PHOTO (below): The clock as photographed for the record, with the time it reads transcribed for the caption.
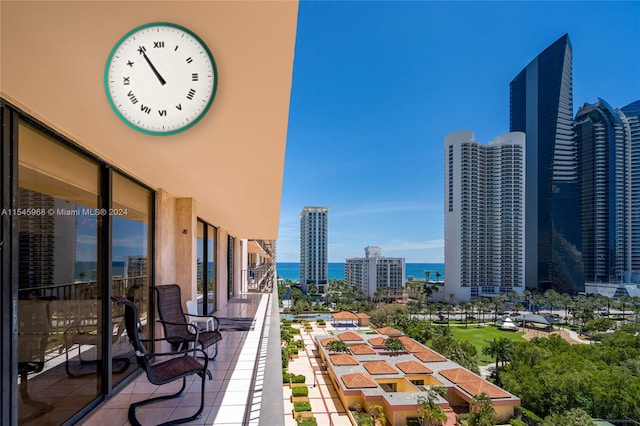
10:55
